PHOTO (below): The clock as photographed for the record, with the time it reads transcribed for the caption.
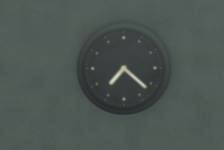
7:22
